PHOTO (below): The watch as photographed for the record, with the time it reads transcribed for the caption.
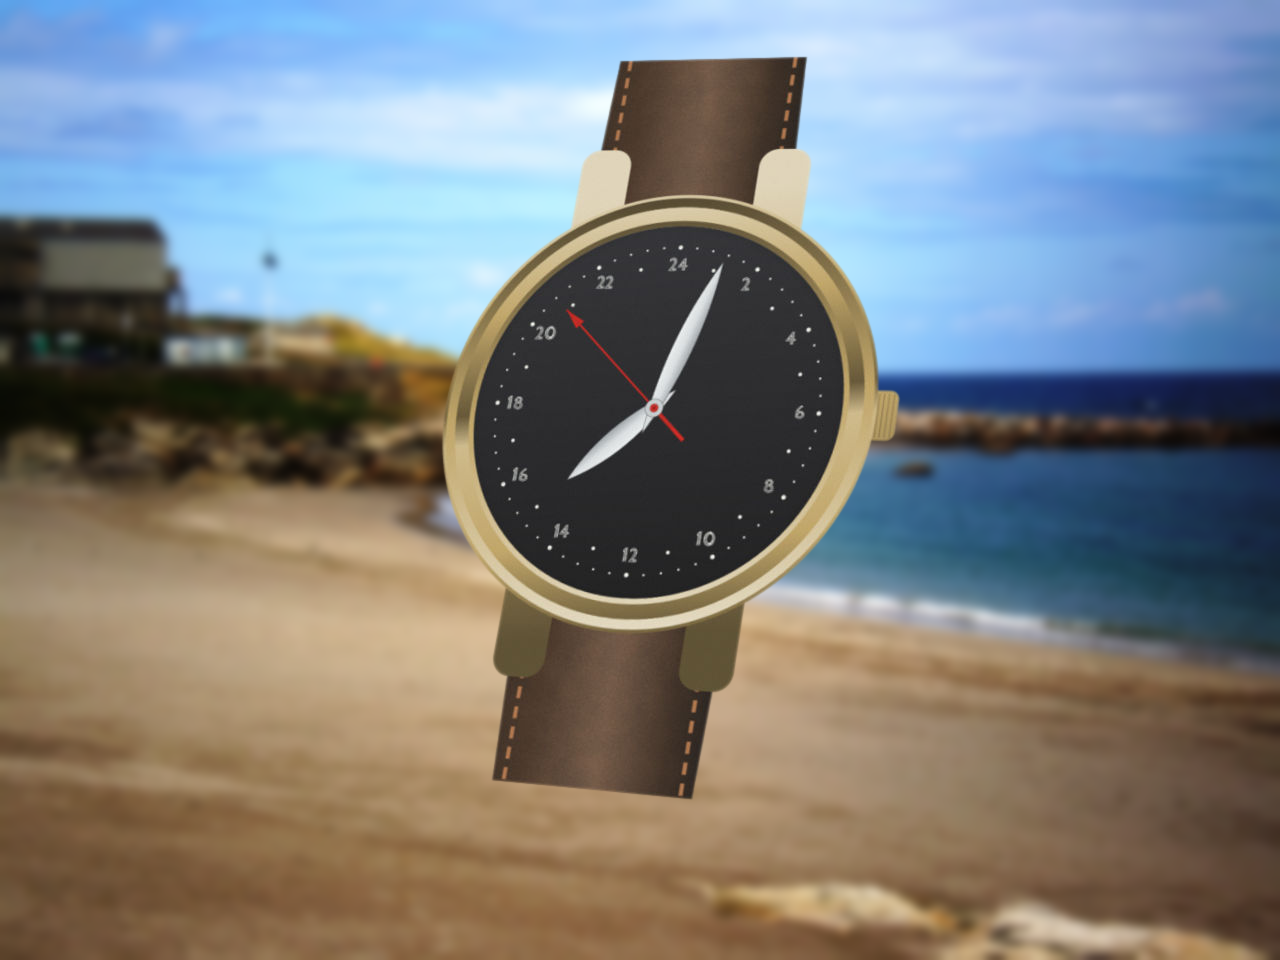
15:02:52
